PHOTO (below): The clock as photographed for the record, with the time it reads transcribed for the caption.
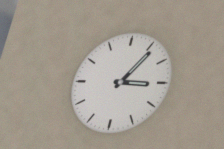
3:06
